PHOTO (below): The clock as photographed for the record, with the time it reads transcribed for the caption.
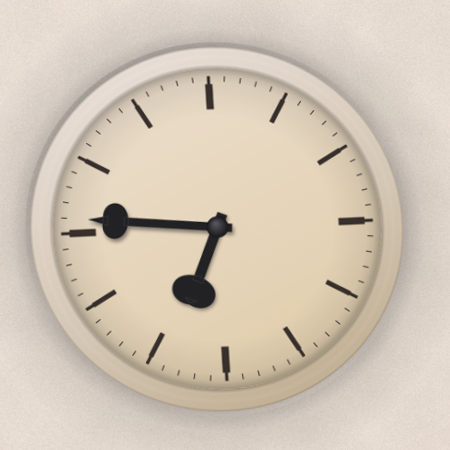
6:46
